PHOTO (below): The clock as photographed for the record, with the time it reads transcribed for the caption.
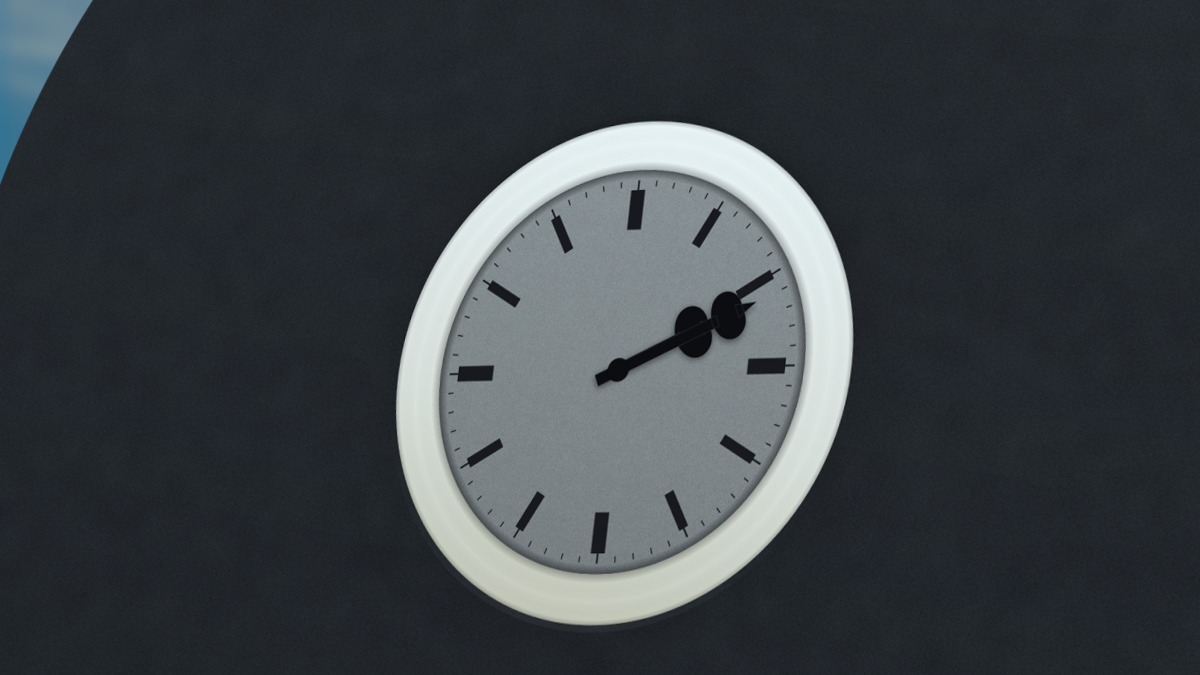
2:11
